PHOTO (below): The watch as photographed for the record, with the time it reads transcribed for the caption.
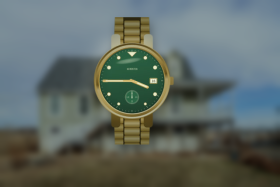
3:45
